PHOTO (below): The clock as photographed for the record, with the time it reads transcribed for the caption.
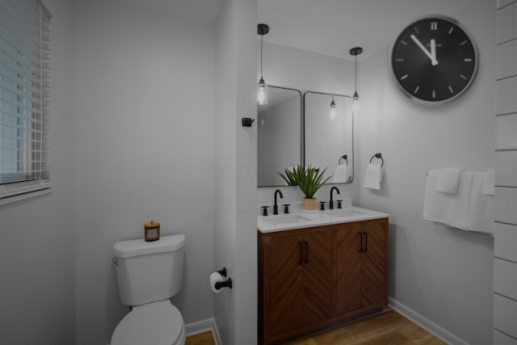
11:53
